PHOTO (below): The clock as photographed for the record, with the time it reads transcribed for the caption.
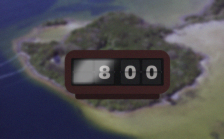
8:00
